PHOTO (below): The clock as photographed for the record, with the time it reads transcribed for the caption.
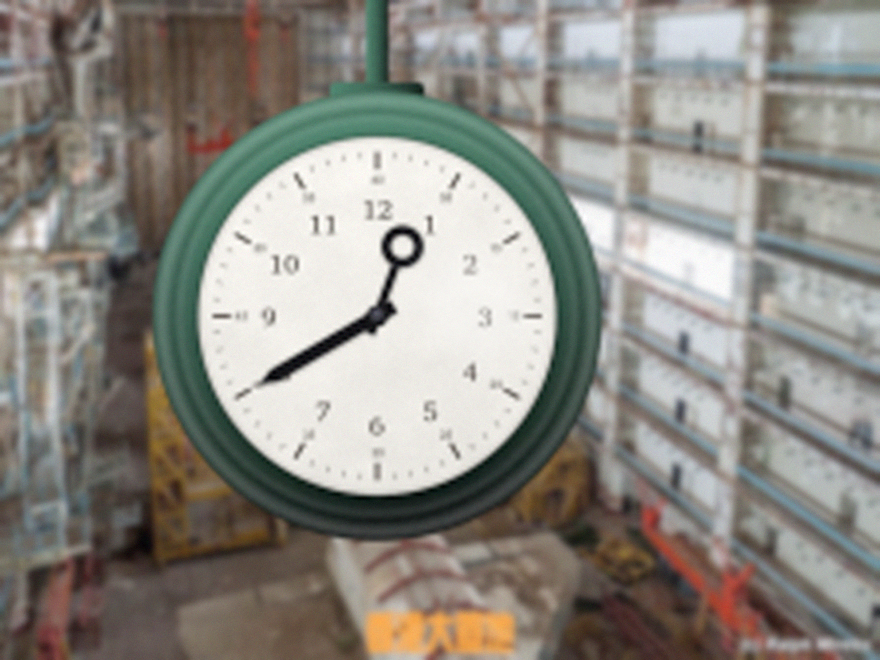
12:40
